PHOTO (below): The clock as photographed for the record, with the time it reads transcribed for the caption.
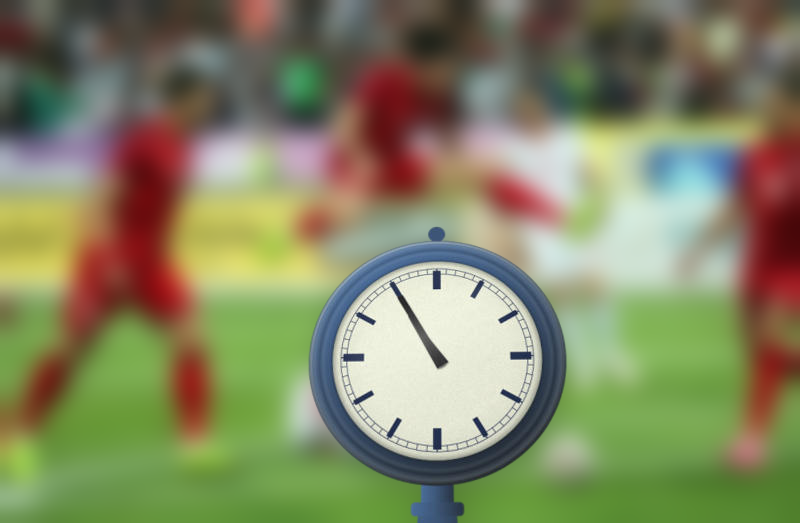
10:55
